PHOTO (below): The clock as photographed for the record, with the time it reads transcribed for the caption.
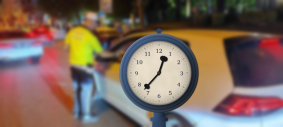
12:37
